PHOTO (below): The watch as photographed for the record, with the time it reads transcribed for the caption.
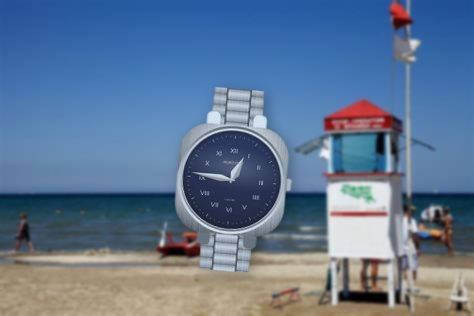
12:46
